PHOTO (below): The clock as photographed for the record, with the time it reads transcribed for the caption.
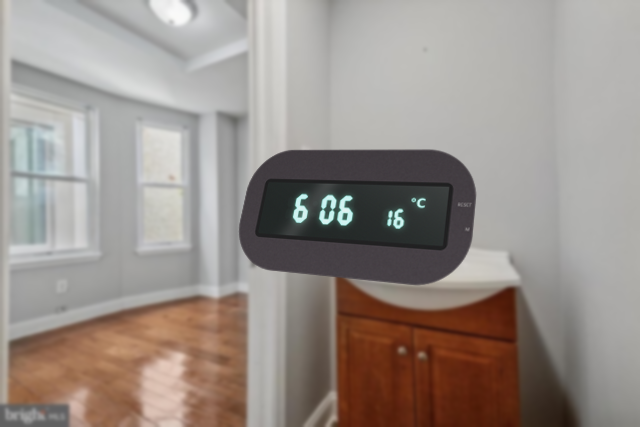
6:06
